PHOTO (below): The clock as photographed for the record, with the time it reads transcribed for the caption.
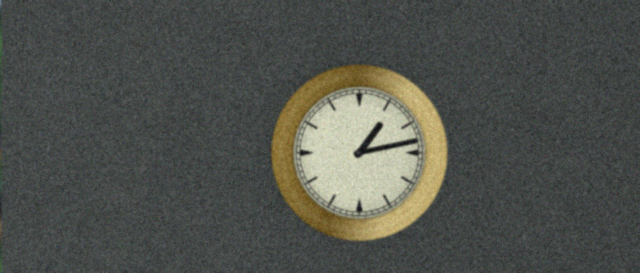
1:13
